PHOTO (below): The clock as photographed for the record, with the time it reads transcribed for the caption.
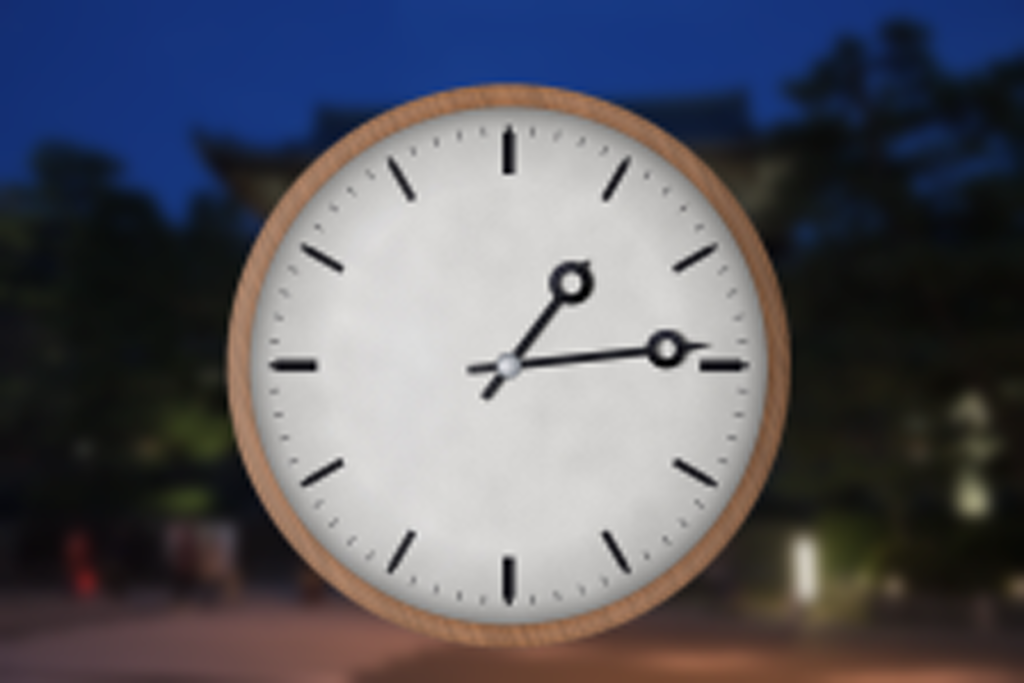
1:14
